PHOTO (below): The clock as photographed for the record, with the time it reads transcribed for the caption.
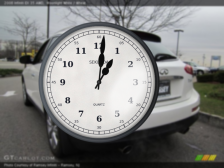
1:01
